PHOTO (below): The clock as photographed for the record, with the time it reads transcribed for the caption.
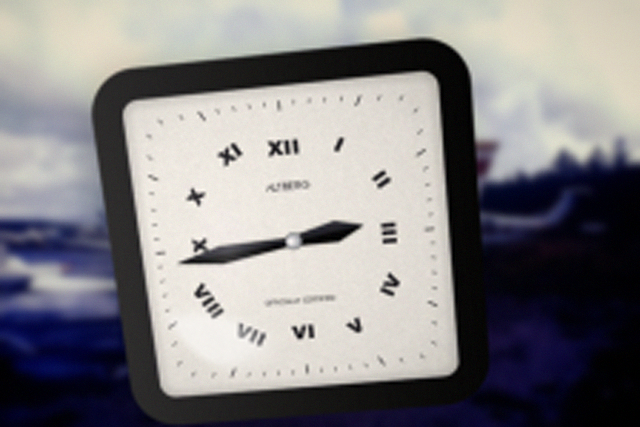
2:44
